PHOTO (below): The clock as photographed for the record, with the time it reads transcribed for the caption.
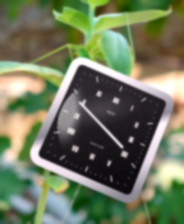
3:49
